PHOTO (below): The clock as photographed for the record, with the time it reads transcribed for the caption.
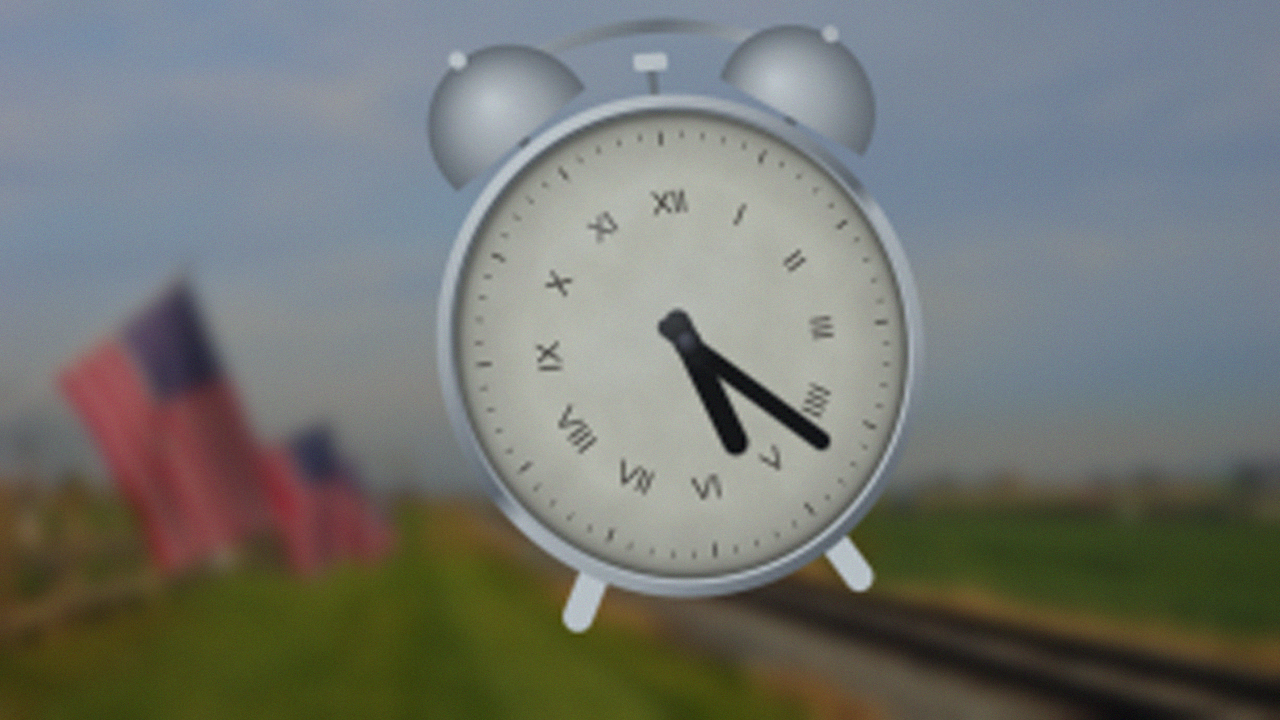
5:22
